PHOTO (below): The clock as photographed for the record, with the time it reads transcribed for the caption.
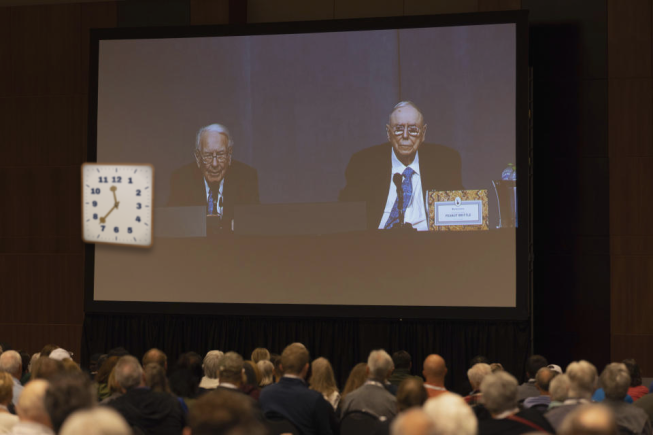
11:37
